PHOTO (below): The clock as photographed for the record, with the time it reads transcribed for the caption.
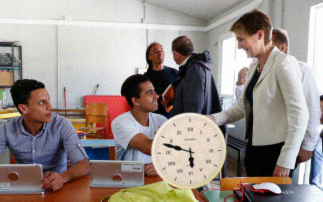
5:48
